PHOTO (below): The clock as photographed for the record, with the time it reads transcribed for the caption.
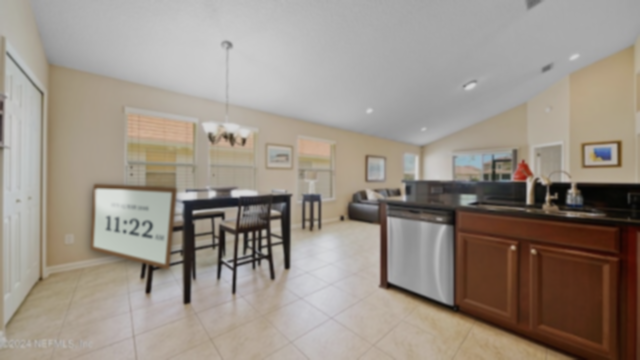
11:22
